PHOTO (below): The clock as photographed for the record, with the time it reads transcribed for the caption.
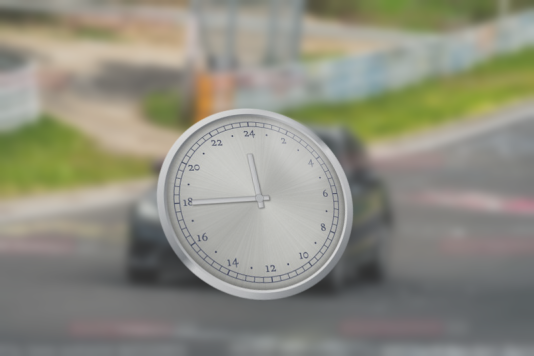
23:45
